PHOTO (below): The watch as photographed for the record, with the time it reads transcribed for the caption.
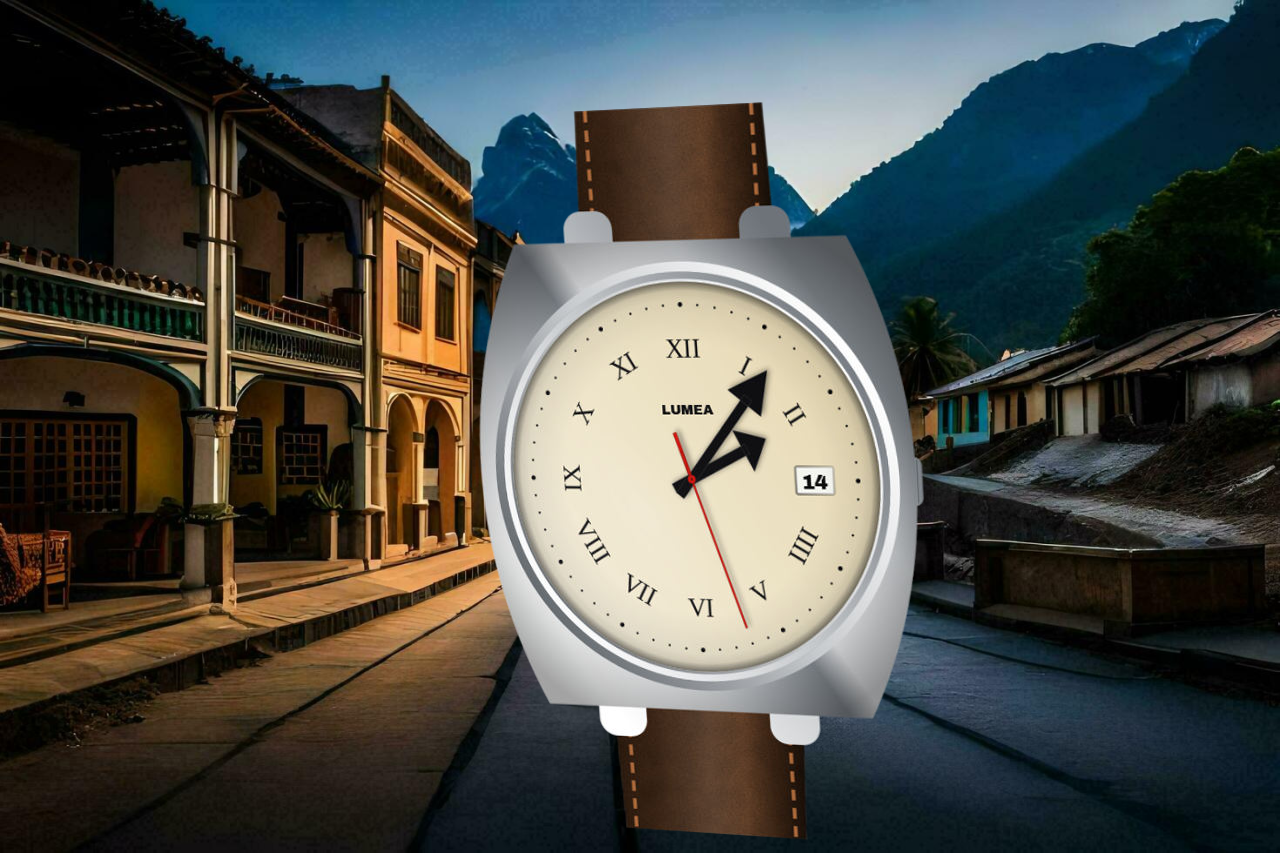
2:06:27
